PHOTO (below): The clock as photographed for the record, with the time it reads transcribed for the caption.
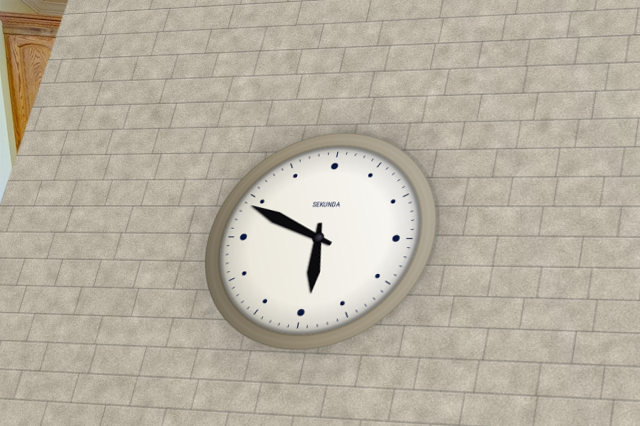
5:49
